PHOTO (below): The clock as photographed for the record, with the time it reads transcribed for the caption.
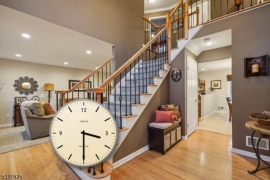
3:30
